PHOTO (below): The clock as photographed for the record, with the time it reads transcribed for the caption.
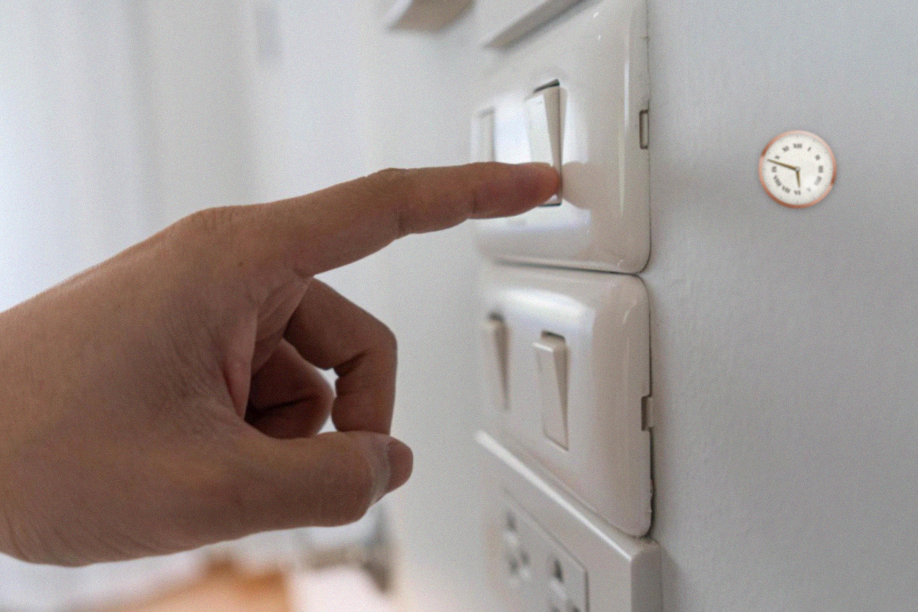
5:48
